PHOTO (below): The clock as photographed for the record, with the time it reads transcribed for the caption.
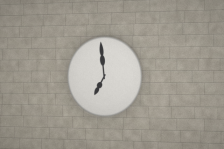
6:59
